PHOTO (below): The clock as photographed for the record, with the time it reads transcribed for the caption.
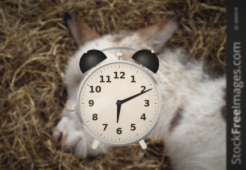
6:11
